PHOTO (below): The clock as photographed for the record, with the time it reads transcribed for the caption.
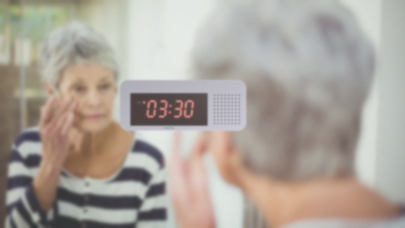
3:30
